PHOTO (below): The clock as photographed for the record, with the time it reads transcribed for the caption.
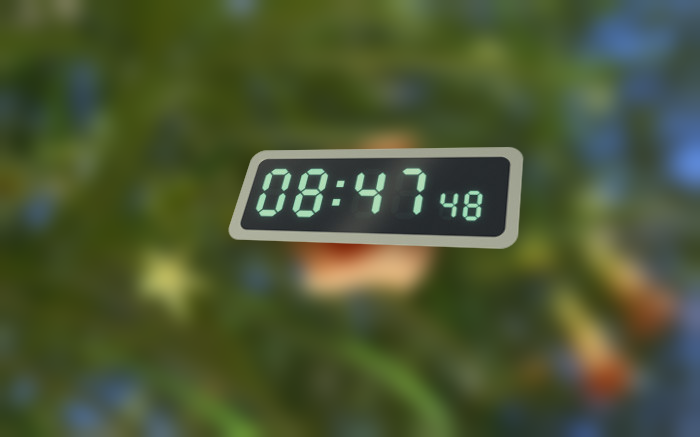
8:47:48
